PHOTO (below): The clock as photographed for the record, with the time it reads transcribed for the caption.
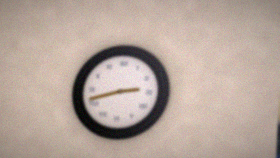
2:42
